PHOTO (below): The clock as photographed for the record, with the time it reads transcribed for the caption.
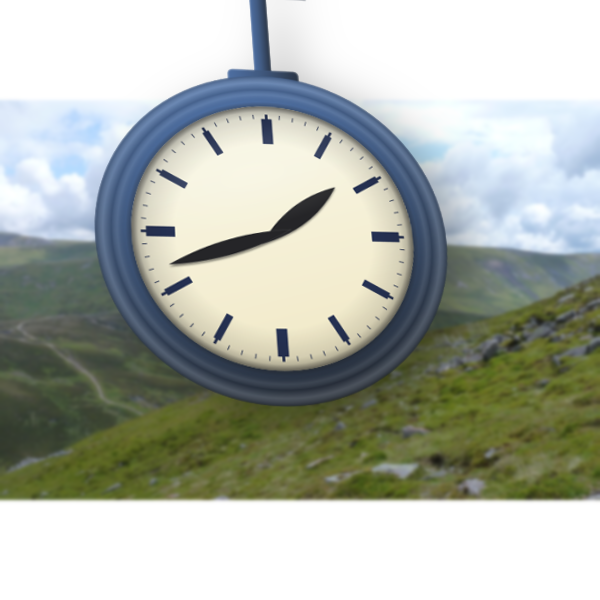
1:42
